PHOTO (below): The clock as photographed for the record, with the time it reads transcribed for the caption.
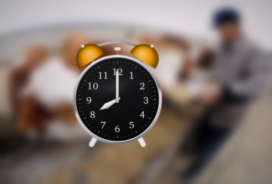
8:00
